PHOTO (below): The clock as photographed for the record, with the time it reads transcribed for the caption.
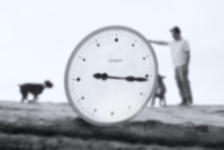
9:16
